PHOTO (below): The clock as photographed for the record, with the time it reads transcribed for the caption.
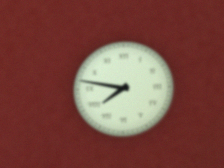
7:47
